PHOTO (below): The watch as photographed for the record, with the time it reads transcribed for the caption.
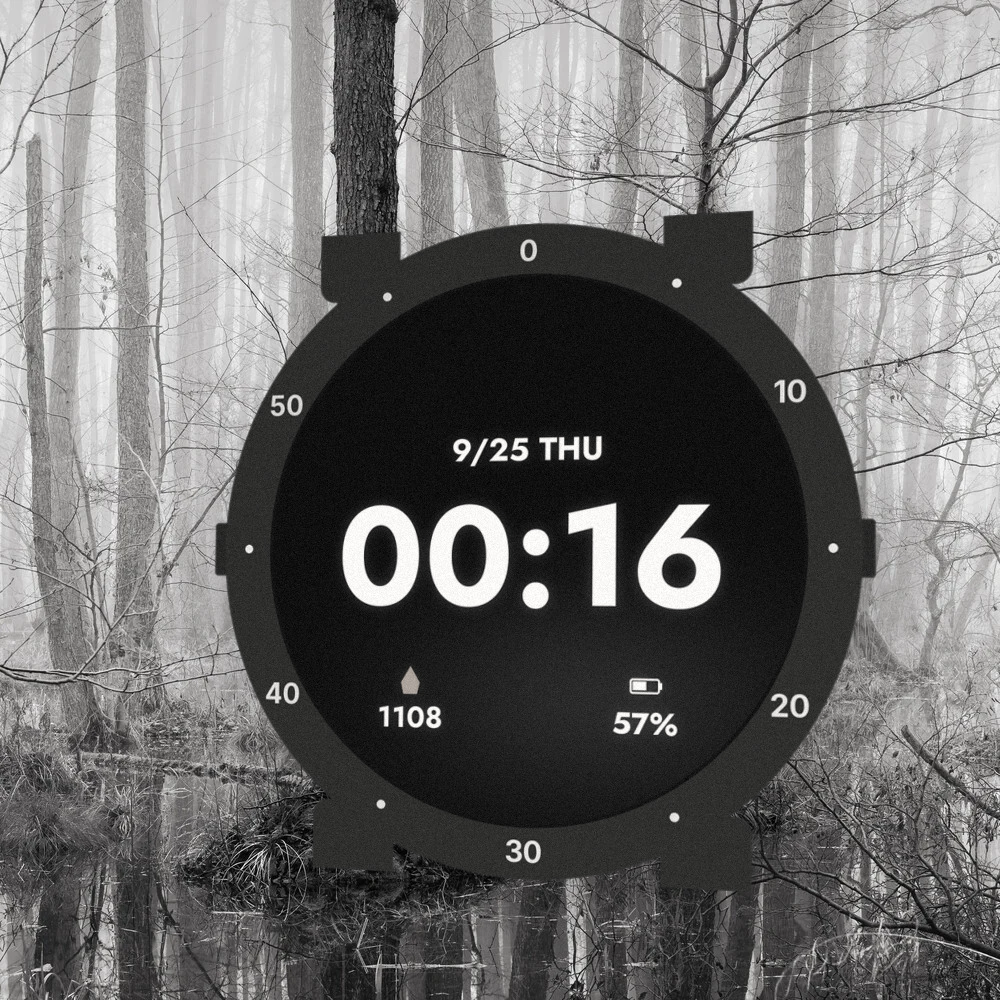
0:16
